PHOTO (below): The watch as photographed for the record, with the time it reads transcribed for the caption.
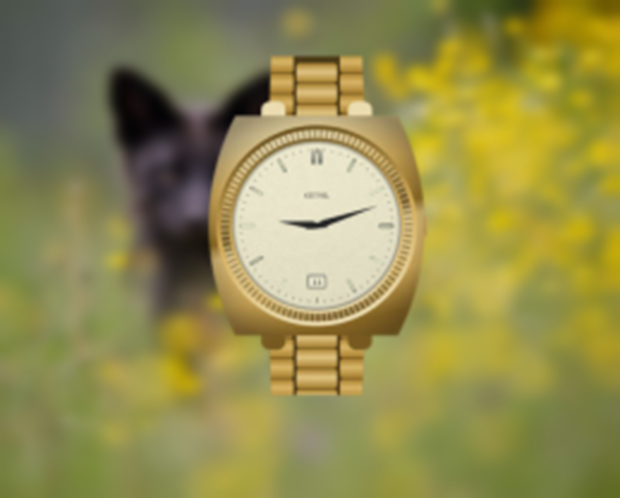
9:12
